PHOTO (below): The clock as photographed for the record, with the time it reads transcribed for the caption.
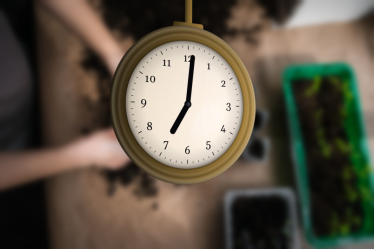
7:01
